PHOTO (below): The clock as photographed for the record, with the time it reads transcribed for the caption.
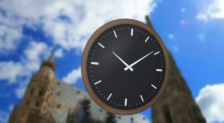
10:09
